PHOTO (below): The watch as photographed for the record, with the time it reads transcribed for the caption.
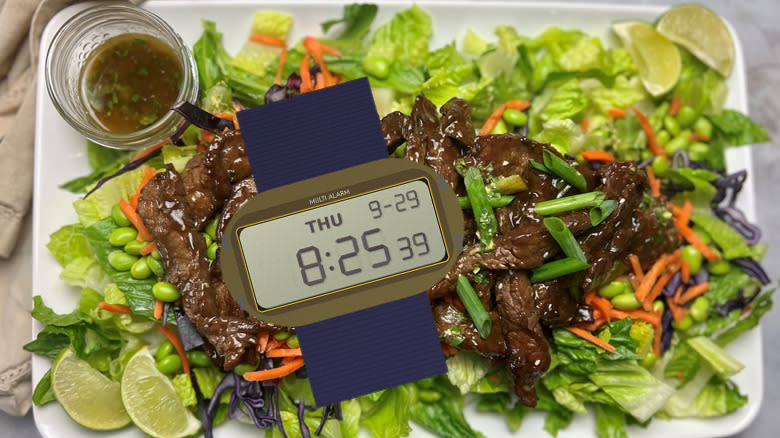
8:25:39
